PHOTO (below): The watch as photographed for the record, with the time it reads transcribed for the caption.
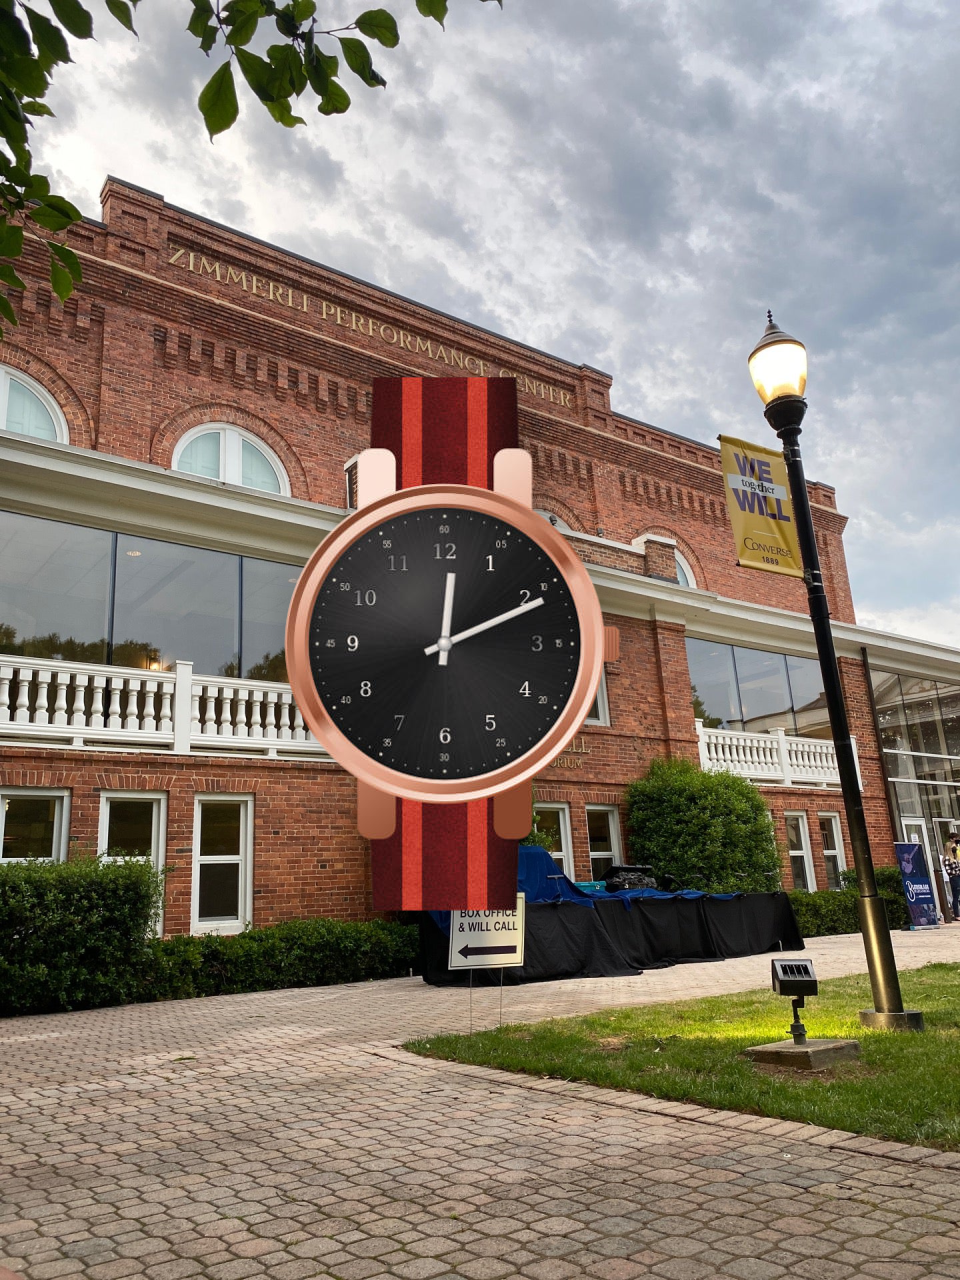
12:11
